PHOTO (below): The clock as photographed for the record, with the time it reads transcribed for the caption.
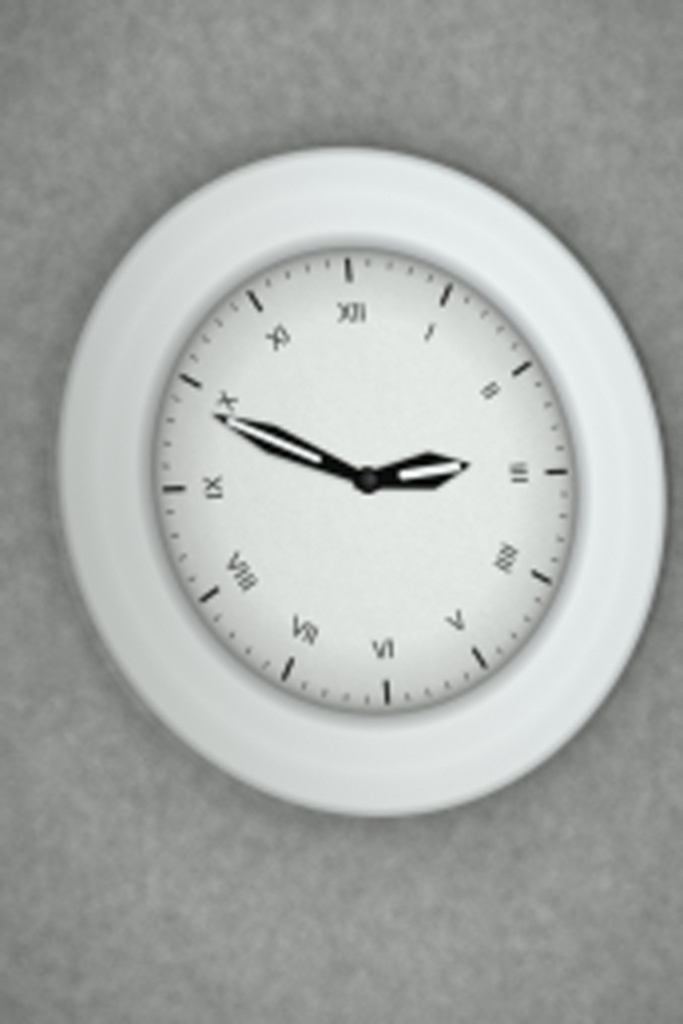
2:49
